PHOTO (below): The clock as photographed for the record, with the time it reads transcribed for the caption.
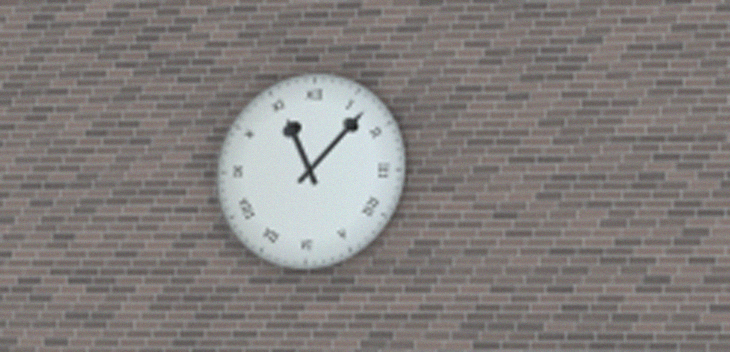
11:07
